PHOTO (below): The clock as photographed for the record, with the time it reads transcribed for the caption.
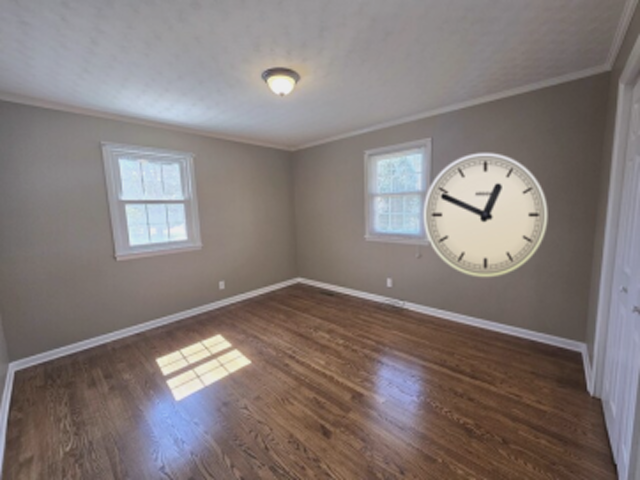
12:49
